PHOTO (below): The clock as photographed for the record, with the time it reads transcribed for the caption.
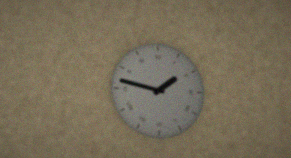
1:47
